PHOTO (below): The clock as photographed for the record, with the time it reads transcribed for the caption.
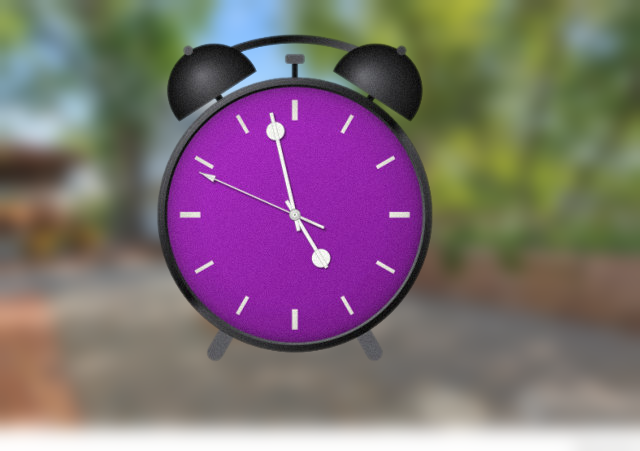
4:57:49
